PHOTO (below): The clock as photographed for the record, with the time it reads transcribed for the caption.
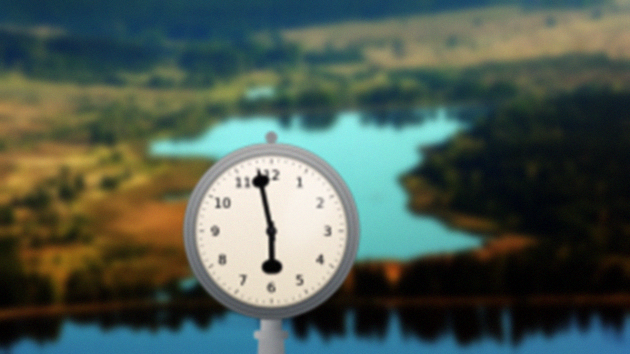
5:58
